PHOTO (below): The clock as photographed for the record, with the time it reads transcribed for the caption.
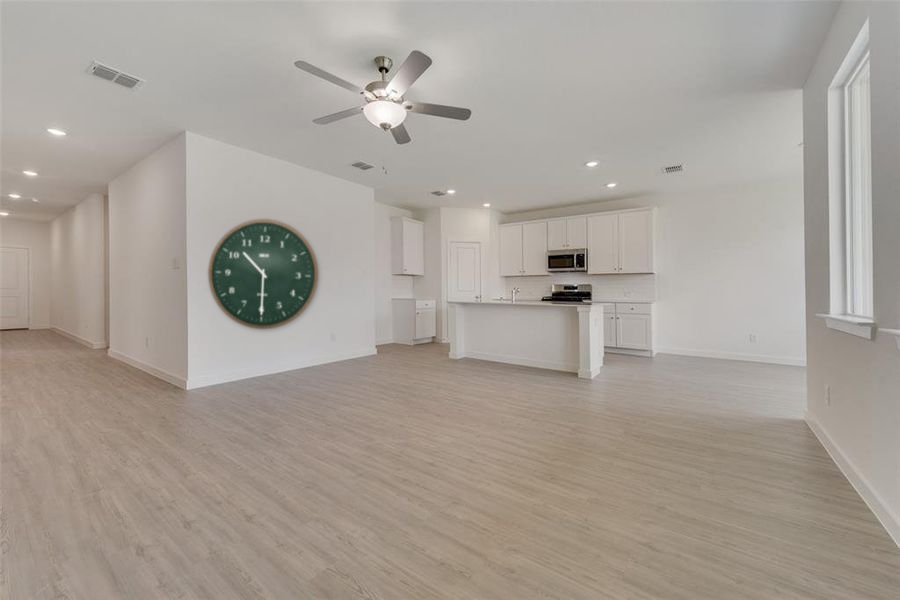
10:30
